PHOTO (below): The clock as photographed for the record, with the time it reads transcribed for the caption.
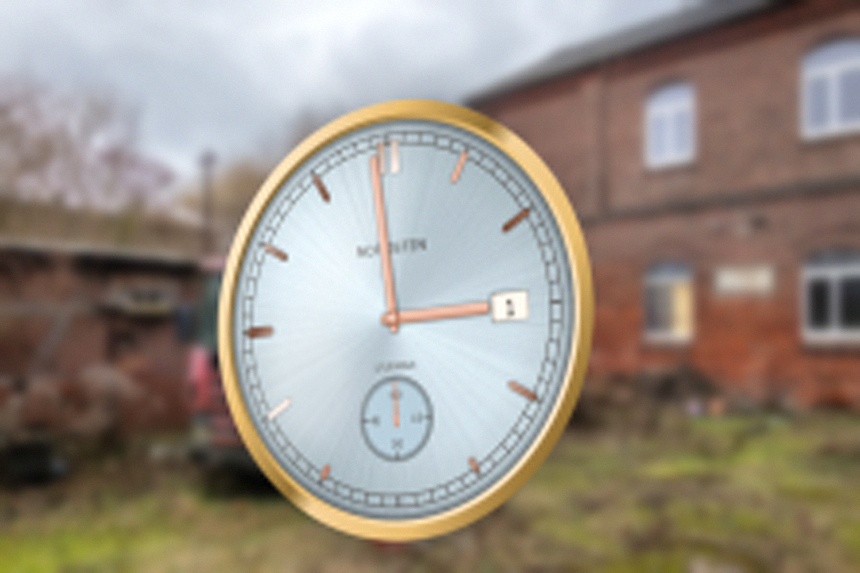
2:59
